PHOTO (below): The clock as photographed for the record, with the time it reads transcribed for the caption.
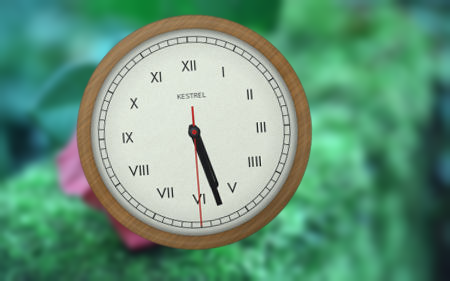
5:27:30
